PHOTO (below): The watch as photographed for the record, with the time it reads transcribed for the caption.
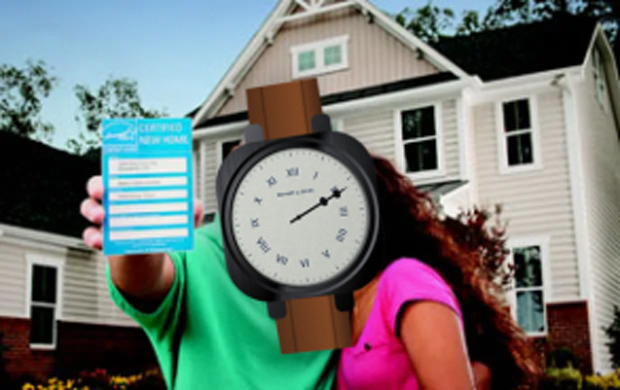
2:11
